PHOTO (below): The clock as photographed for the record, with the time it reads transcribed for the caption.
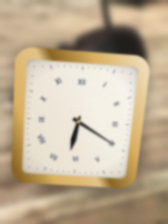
6:20
